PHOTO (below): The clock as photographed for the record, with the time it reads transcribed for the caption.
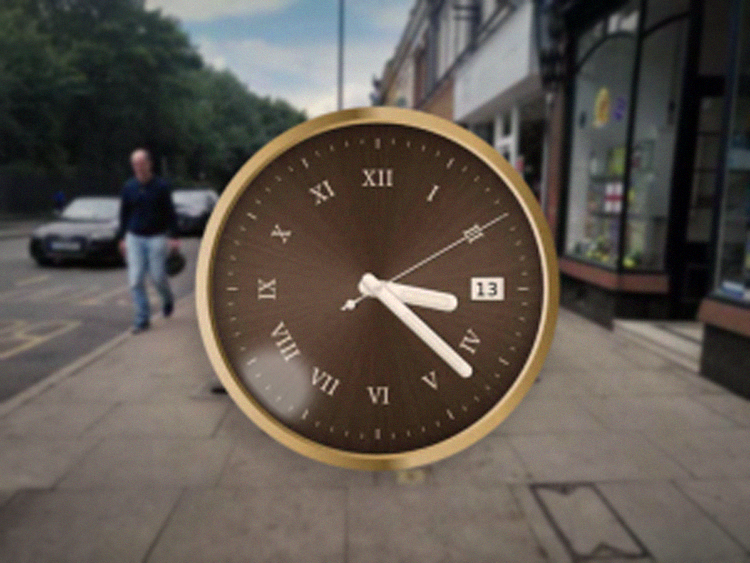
3:22:10
